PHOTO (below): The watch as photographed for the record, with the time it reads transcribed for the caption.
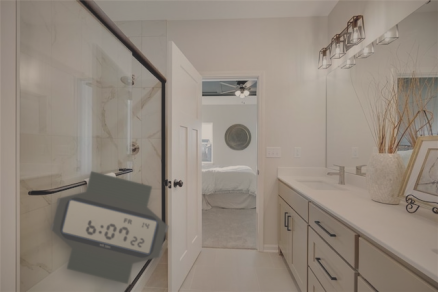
6:07:22
